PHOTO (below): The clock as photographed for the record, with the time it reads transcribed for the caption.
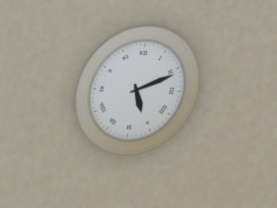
5:11
